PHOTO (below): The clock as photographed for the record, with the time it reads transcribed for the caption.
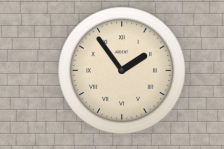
1:54
